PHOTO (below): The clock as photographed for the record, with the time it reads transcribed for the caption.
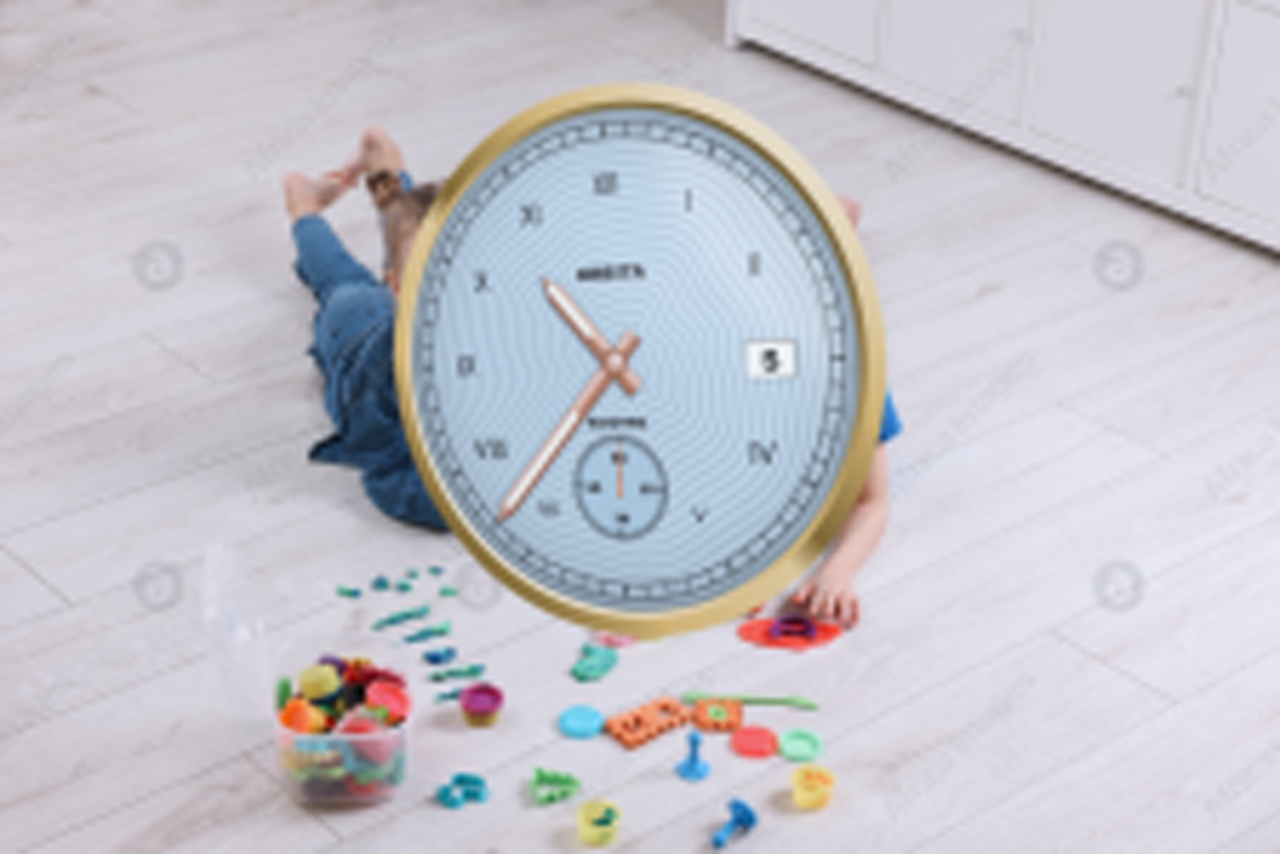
10:37
